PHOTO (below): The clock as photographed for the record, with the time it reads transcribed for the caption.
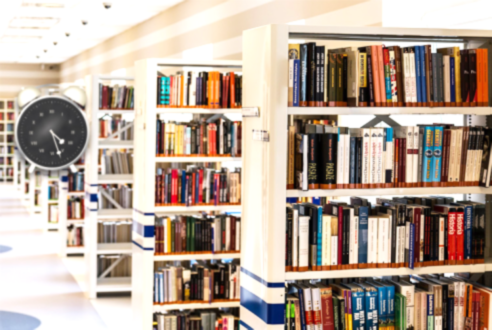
4:27
